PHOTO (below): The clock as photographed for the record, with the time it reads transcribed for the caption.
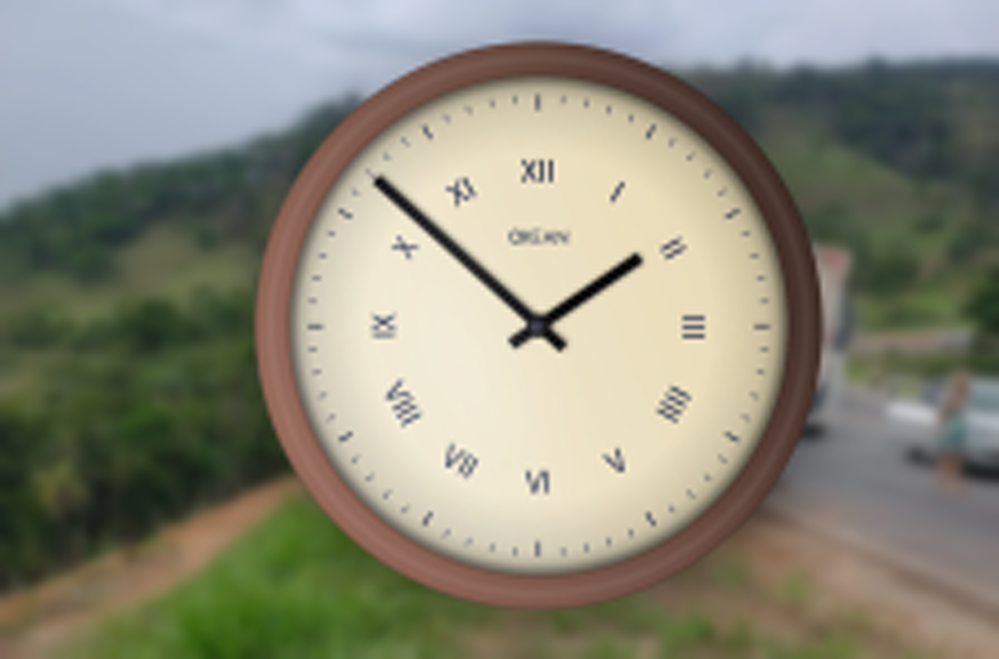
1:52
